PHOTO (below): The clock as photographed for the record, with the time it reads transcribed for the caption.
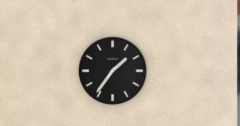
1:36
